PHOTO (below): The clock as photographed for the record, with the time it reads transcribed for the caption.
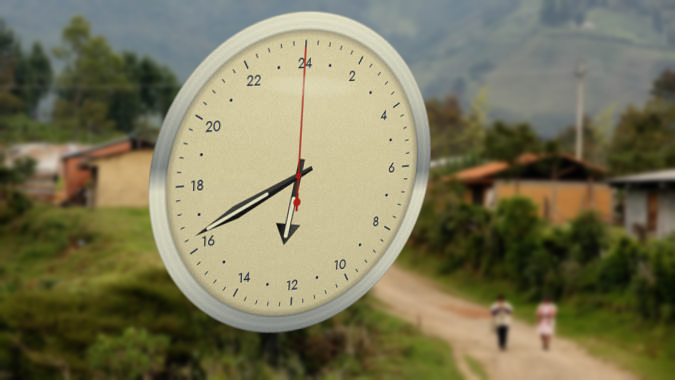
12:41:00
